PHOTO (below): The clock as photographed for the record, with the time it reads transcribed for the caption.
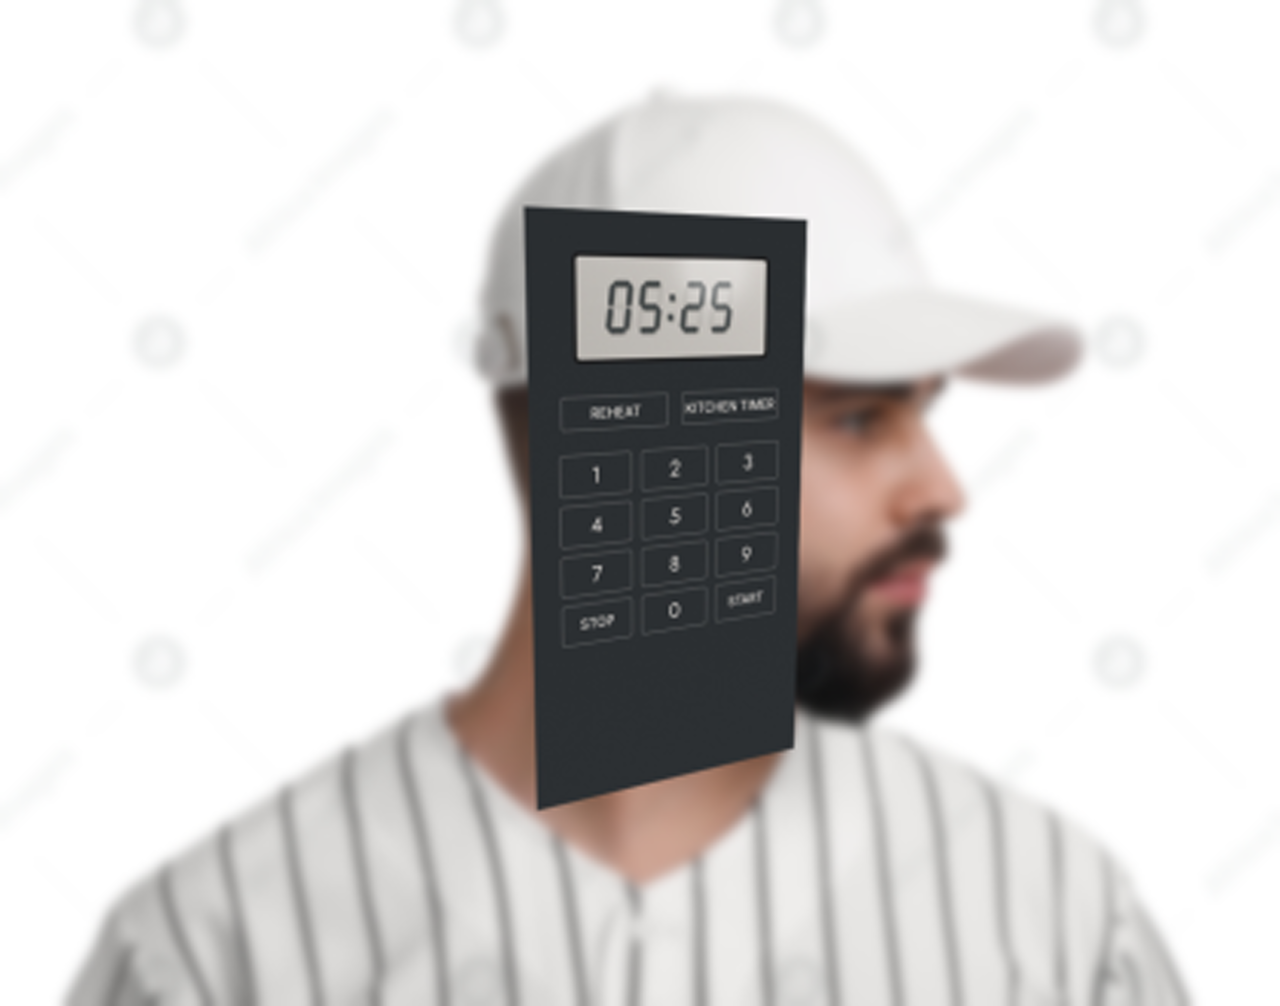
5:25
